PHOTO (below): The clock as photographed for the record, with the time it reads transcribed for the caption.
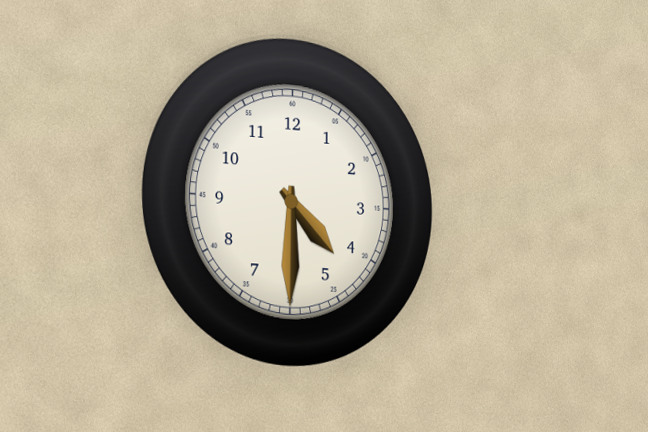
4:30
